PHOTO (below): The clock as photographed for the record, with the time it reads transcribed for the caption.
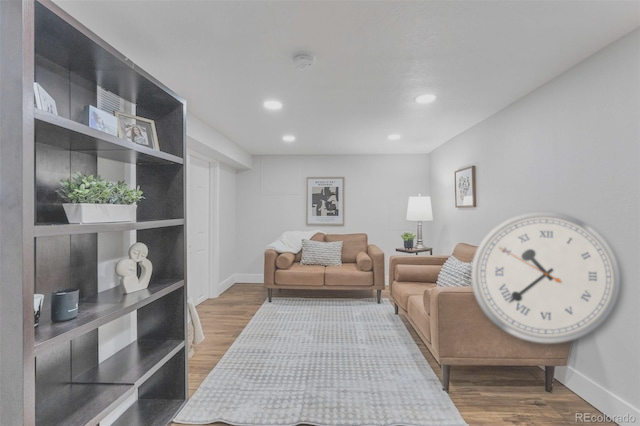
10:37:50
